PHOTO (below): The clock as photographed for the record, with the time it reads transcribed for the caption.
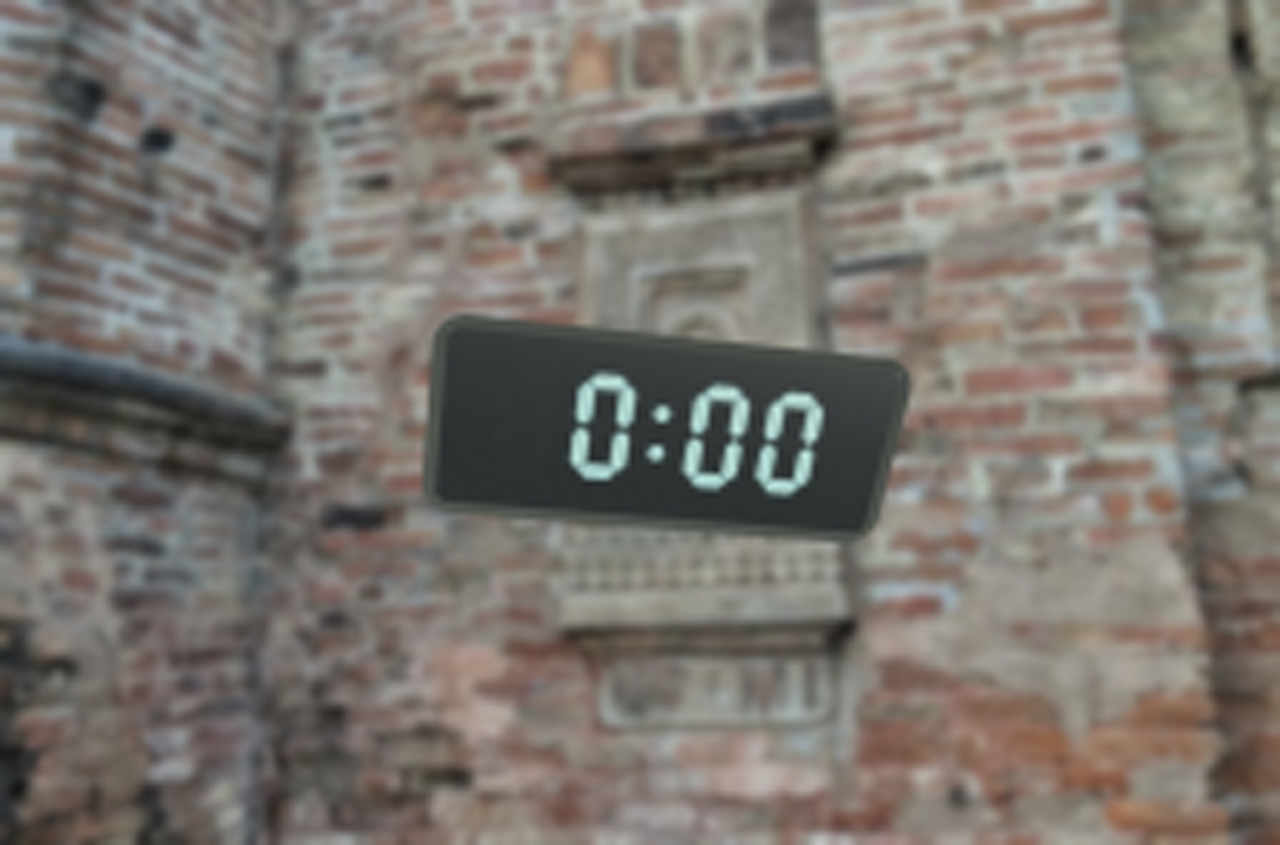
0:00
